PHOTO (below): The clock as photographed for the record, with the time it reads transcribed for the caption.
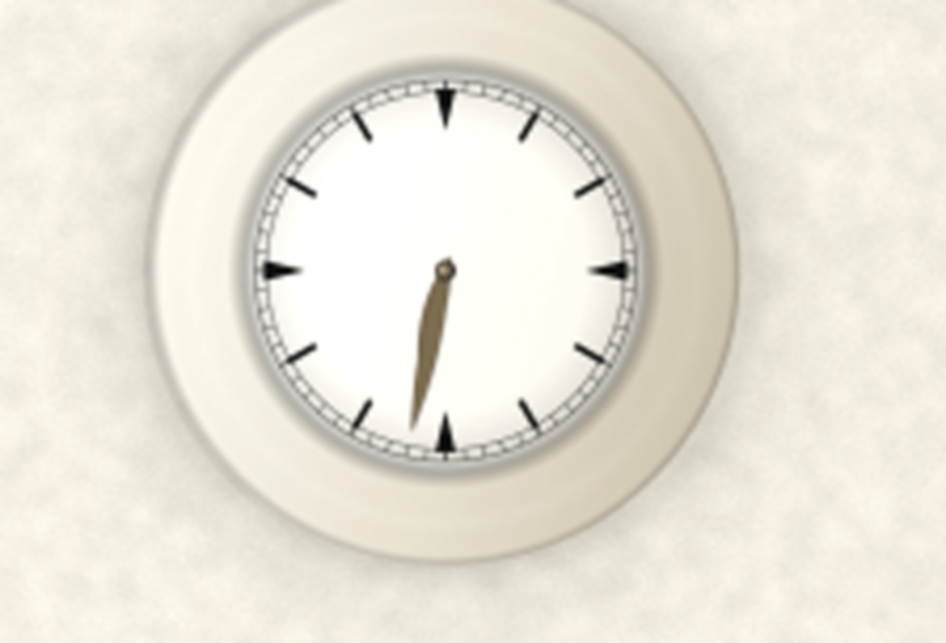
6:32
